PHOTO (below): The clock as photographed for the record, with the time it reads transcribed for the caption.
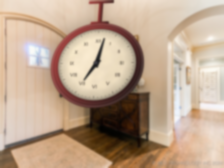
7:02
